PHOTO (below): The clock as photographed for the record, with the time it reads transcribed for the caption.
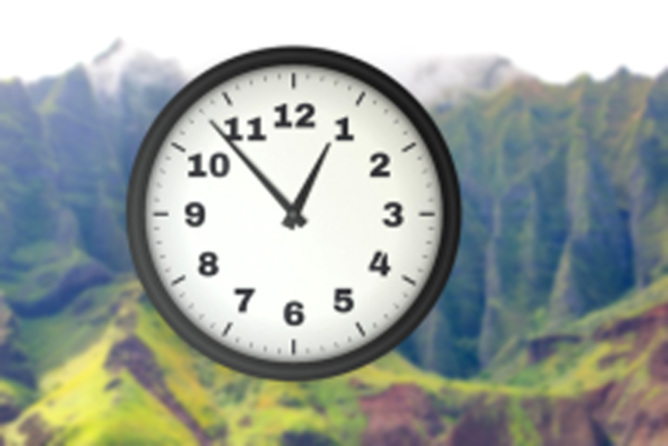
12:53
